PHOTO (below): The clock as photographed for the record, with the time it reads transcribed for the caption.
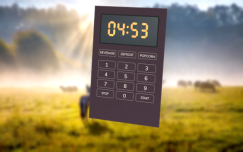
4:53
